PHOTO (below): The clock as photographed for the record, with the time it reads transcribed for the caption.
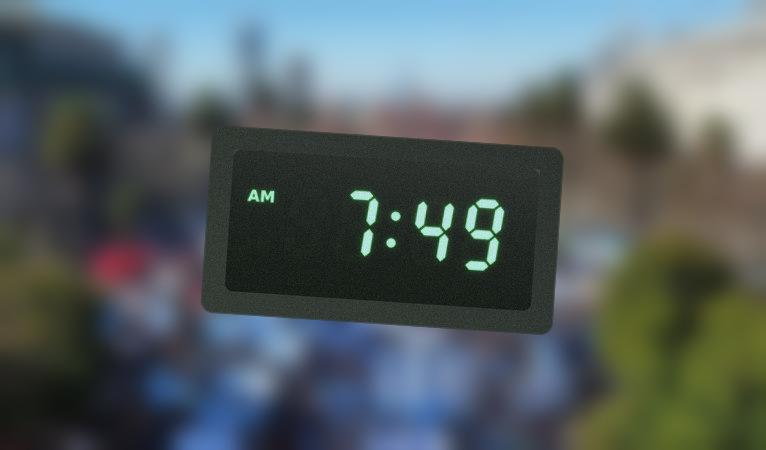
7:49
